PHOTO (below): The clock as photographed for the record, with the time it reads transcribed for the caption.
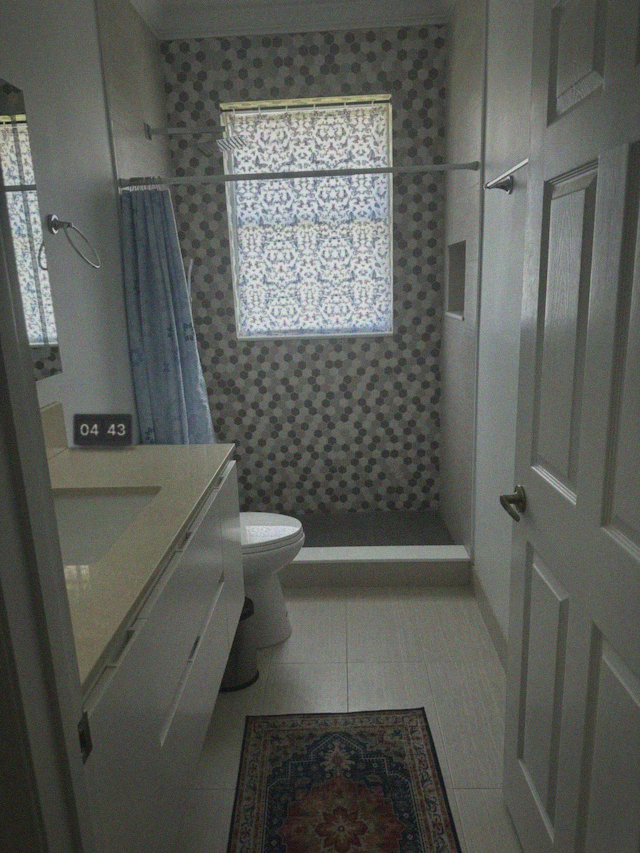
4:43
